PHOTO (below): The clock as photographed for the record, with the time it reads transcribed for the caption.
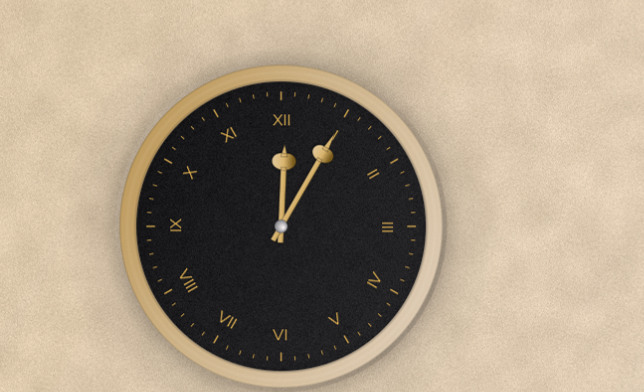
12:05
